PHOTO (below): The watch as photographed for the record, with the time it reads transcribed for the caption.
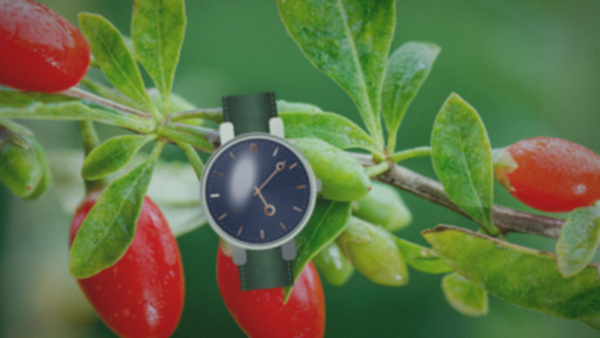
5:08
